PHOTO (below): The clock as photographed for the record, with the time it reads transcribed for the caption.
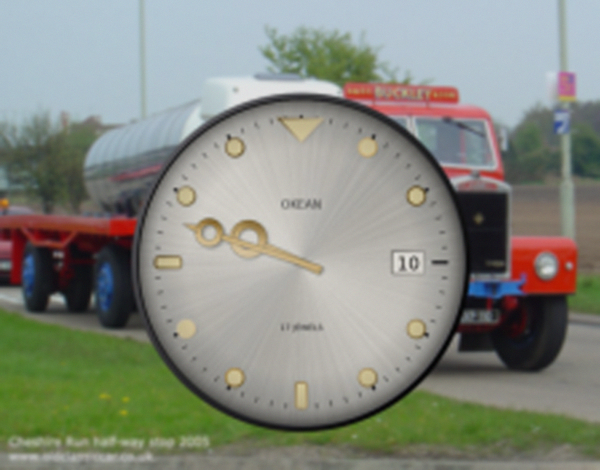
9:48
